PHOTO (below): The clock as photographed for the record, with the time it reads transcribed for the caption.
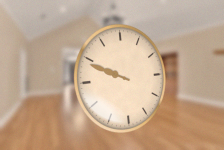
9:49
